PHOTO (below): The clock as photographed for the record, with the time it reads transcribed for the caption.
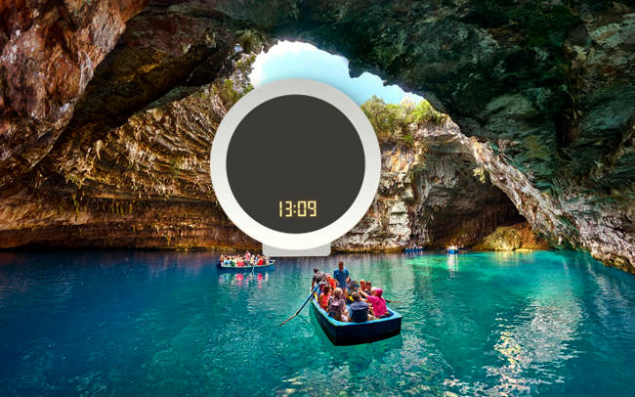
13:09
